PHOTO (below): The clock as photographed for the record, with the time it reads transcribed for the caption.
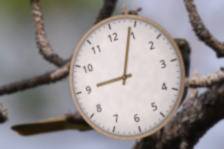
9:04
